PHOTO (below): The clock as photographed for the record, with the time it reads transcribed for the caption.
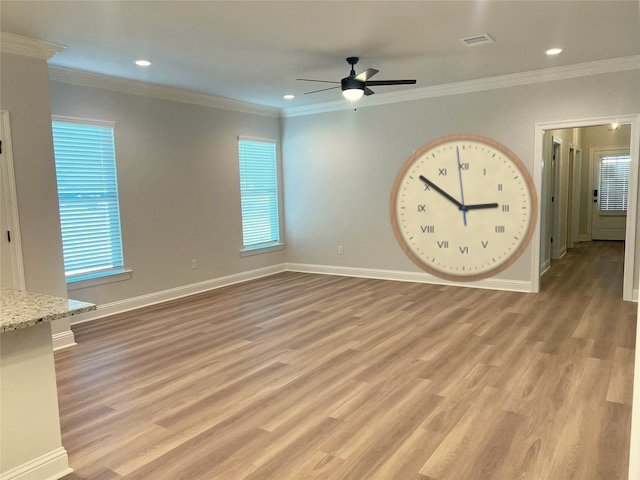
2:50:59
